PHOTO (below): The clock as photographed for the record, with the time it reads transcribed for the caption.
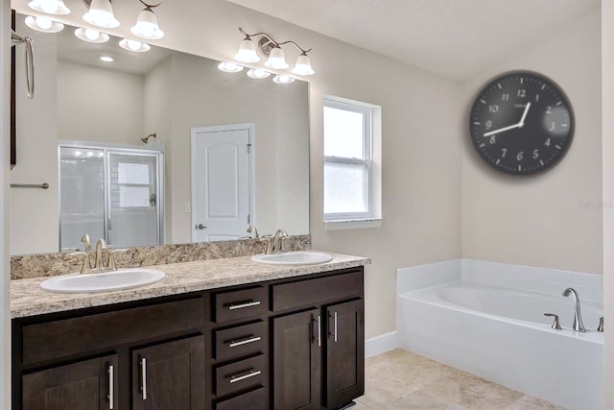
12:42
